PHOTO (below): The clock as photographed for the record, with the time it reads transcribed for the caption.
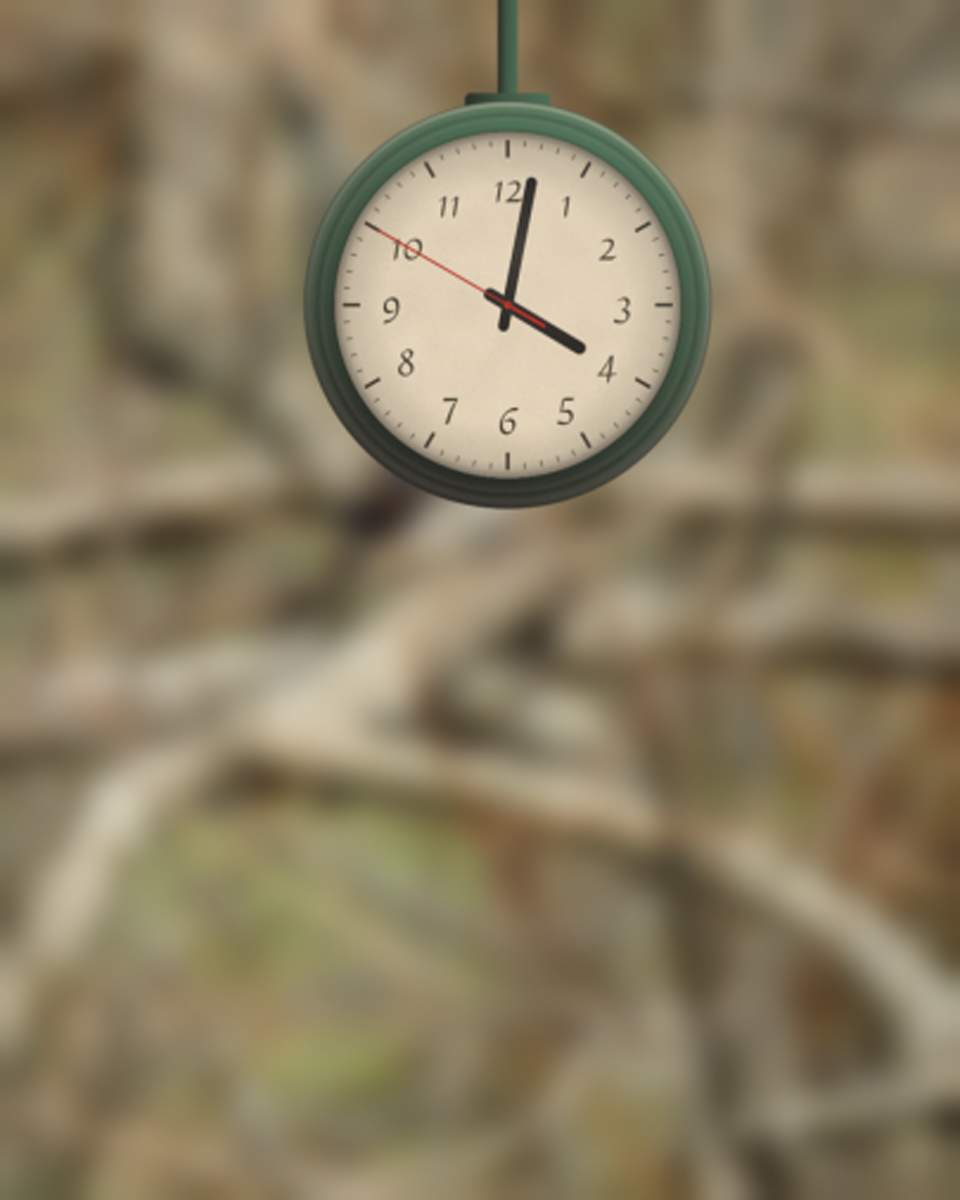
4:01:50
